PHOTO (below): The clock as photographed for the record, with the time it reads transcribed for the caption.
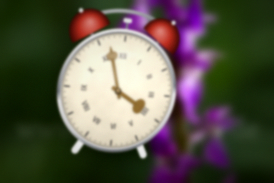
3:57
